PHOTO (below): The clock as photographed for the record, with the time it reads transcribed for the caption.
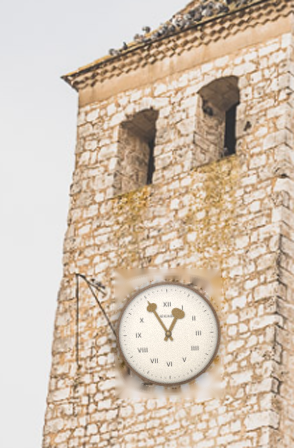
12:55
